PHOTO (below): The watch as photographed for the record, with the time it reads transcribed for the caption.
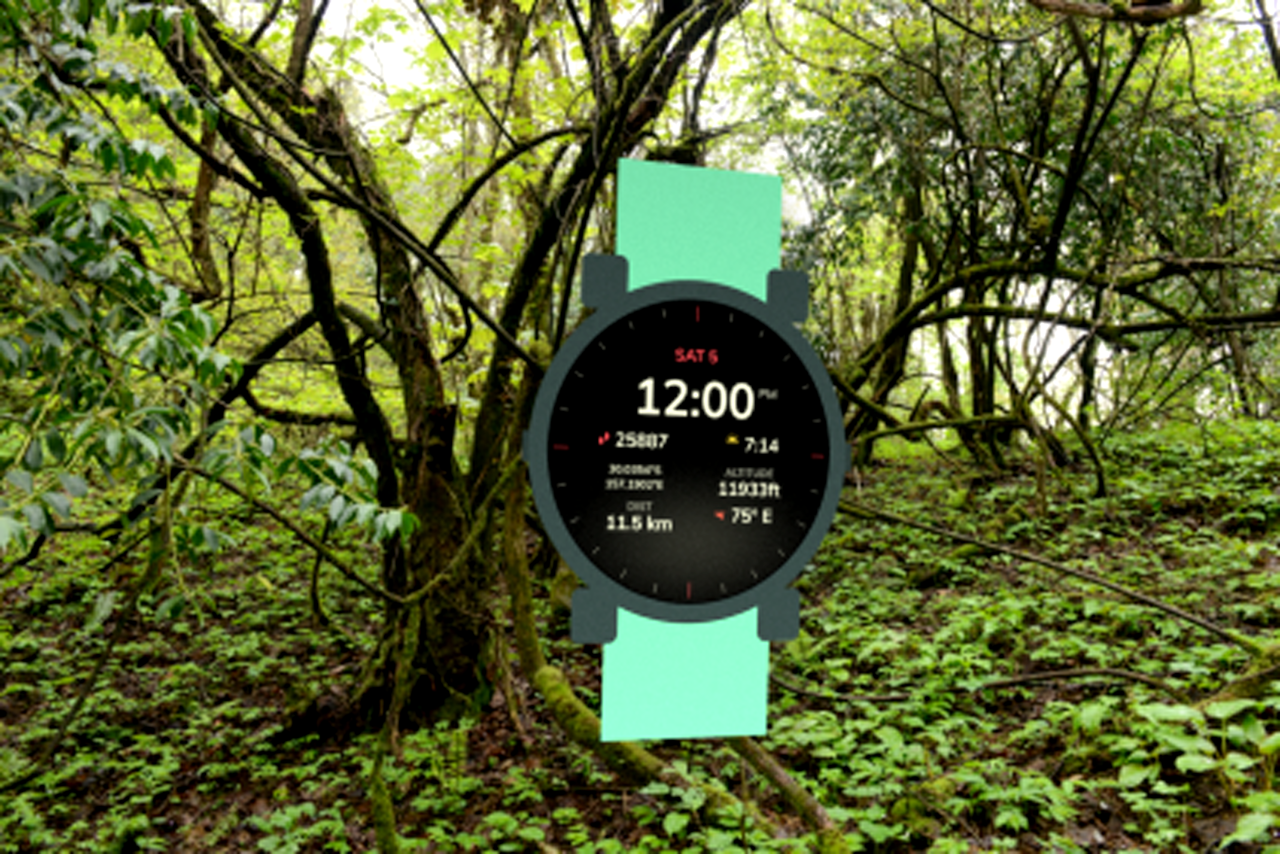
12:00
